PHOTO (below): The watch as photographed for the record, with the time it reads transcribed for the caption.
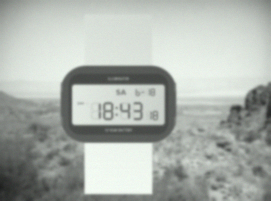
18:43
